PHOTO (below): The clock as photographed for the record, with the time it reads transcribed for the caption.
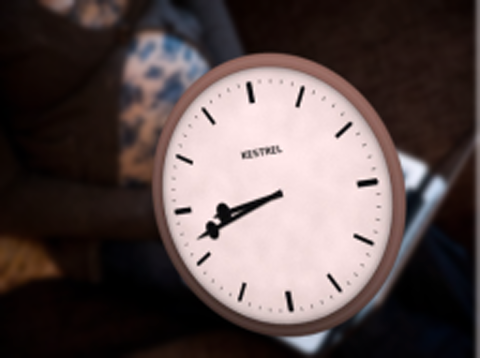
8:42
